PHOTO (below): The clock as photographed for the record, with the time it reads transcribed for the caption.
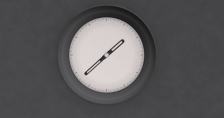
1:38
